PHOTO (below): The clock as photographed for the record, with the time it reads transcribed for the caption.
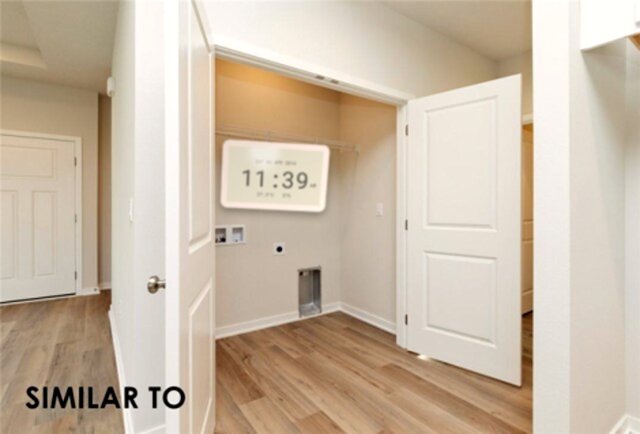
11:39
